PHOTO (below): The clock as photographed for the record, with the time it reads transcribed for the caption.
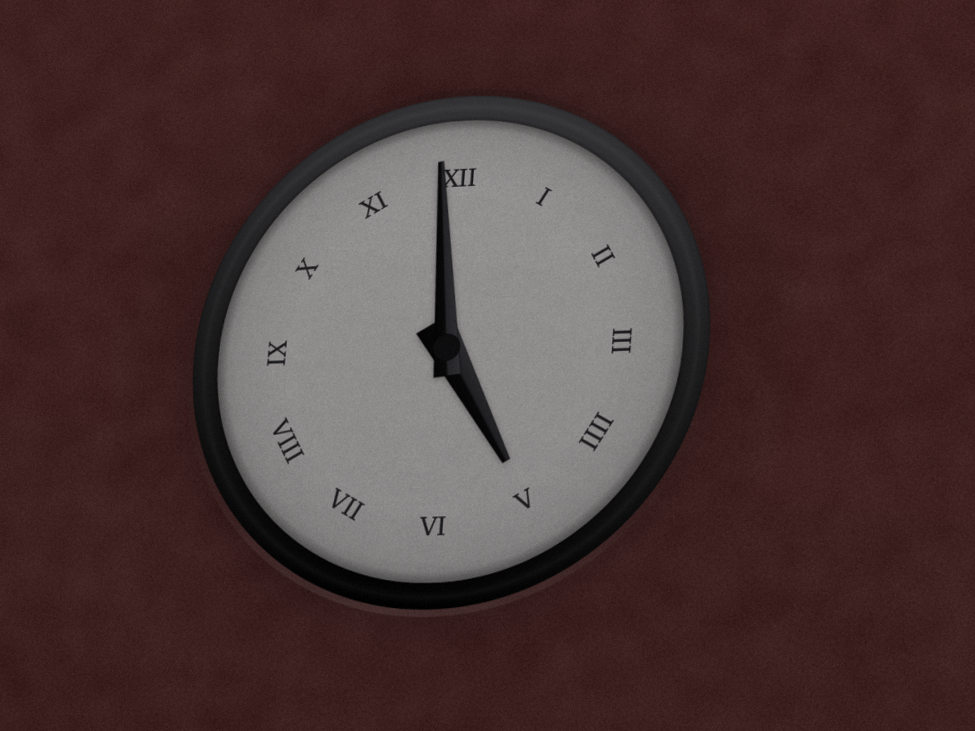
4:59
